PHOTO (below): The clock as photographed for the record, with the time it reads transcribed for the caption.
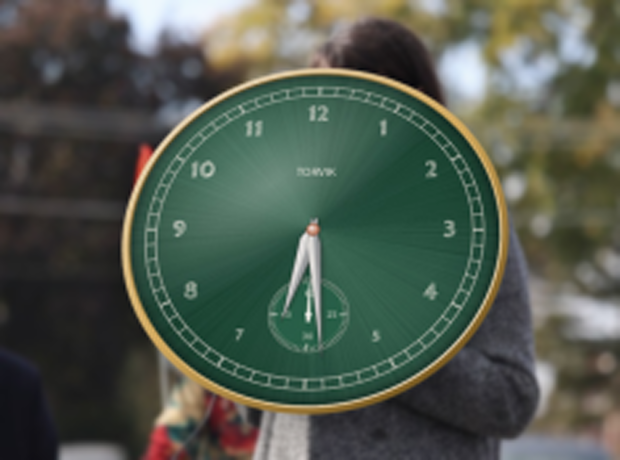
6:29
